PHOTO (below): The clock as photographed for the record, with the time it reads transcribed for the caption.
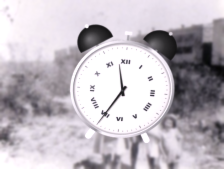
11:35
